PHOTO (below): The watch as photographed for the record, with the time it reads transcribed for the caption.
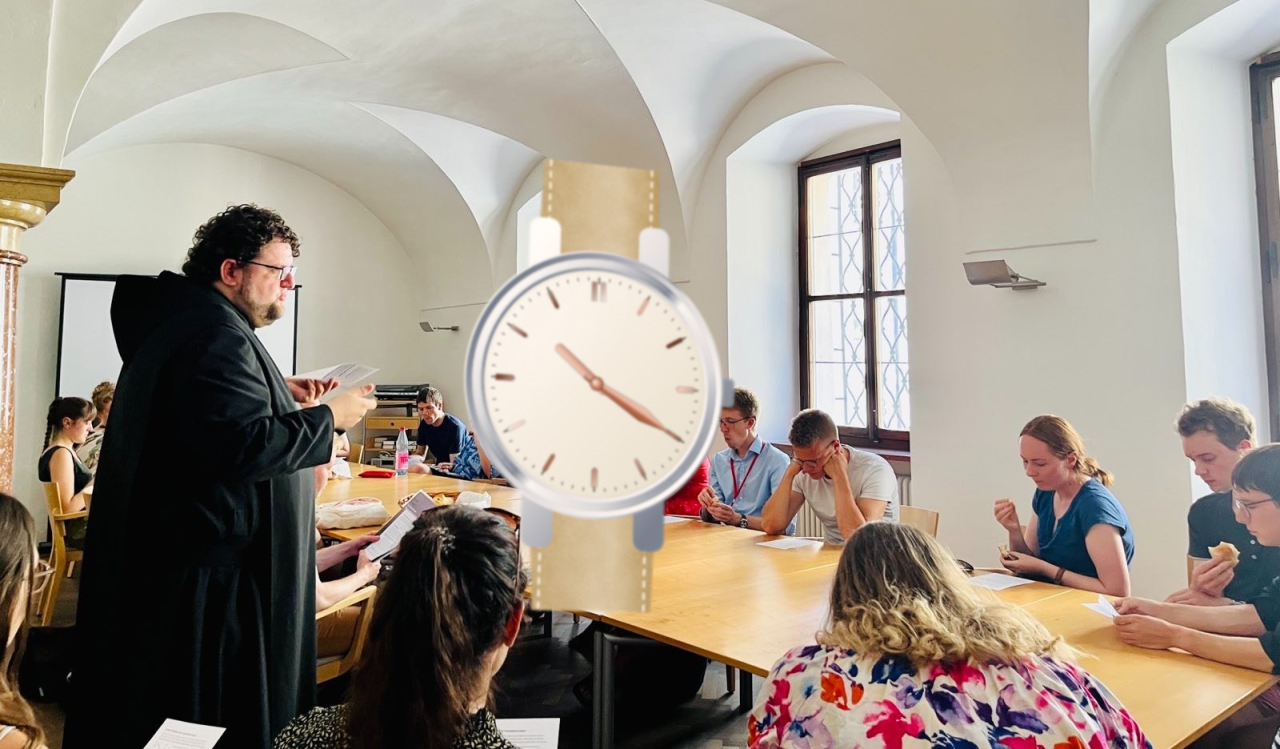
10:20
